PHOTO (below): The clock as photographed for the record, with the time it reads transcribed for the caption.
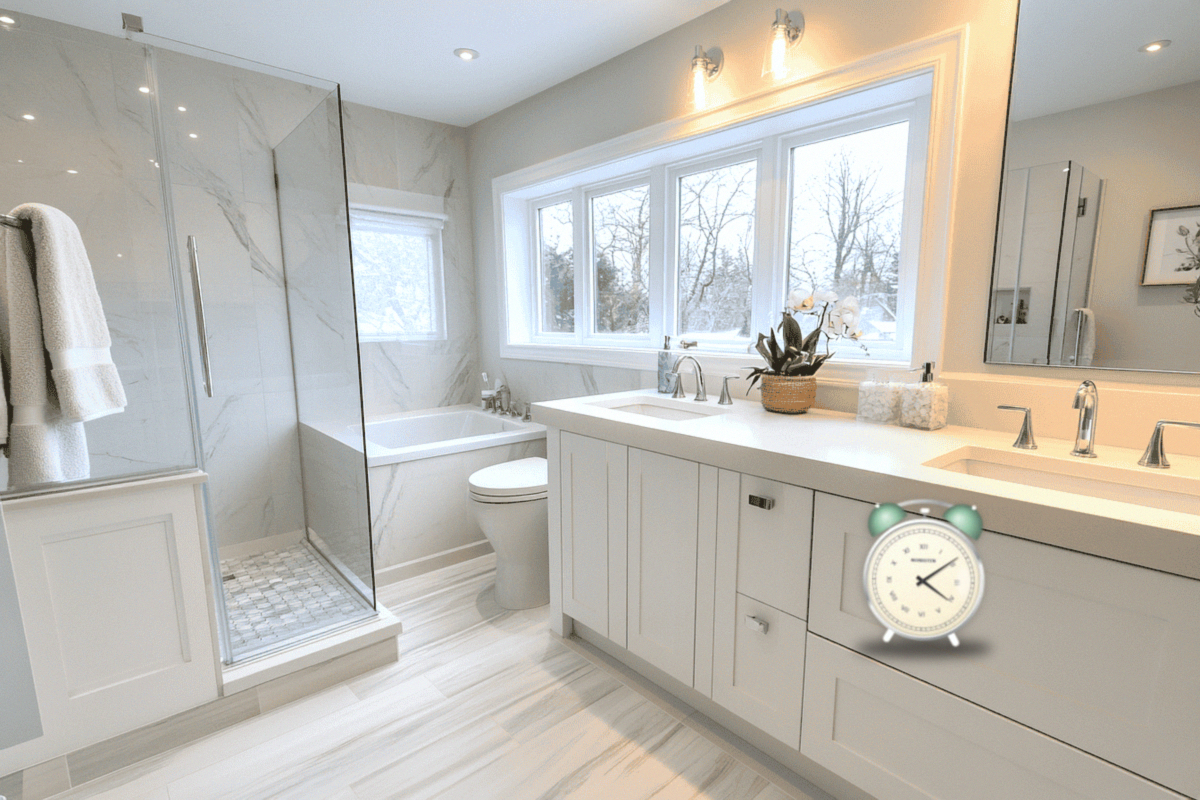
4:09
